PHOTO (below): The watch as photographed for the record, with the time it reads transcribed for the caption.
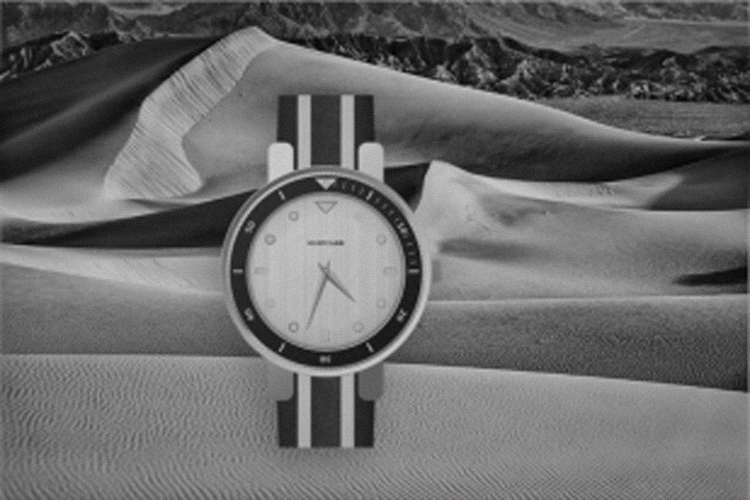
4:33
